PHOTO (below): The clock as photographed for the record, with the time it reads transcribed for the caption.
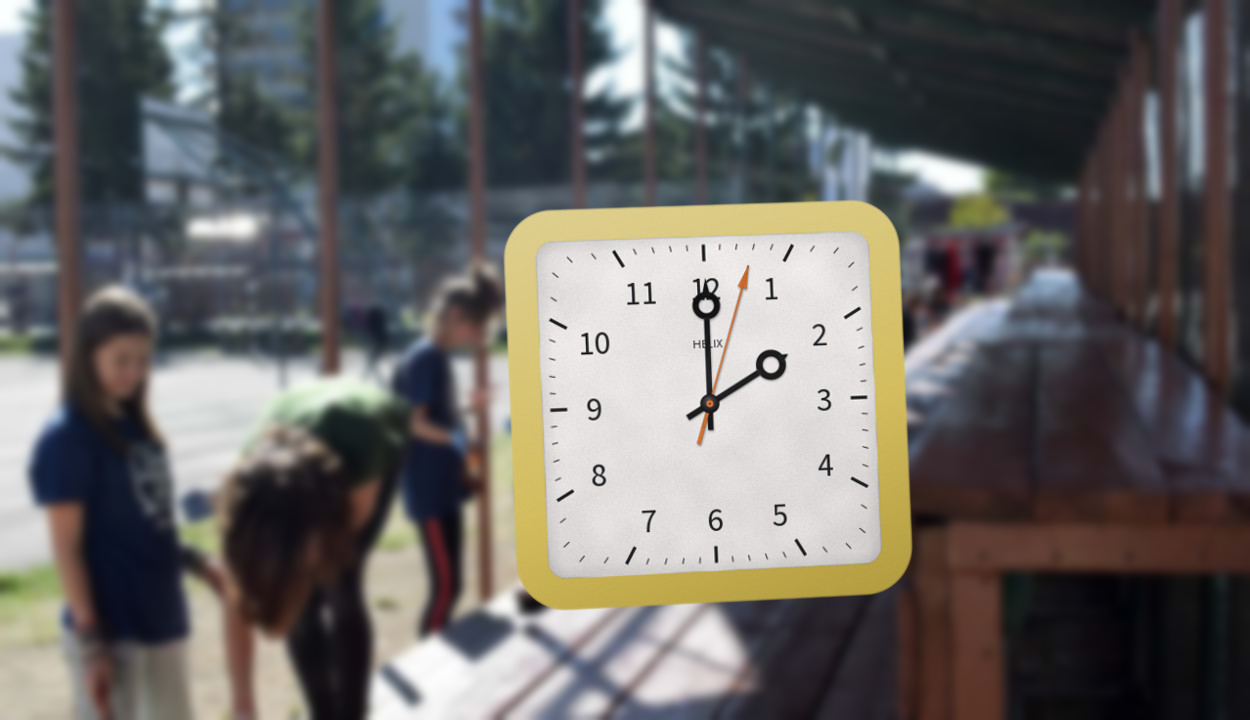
2:00:03
